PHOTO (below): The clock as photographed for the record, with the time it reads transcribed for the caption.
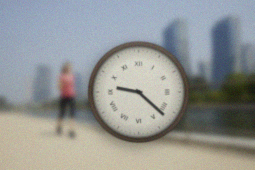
9:22
